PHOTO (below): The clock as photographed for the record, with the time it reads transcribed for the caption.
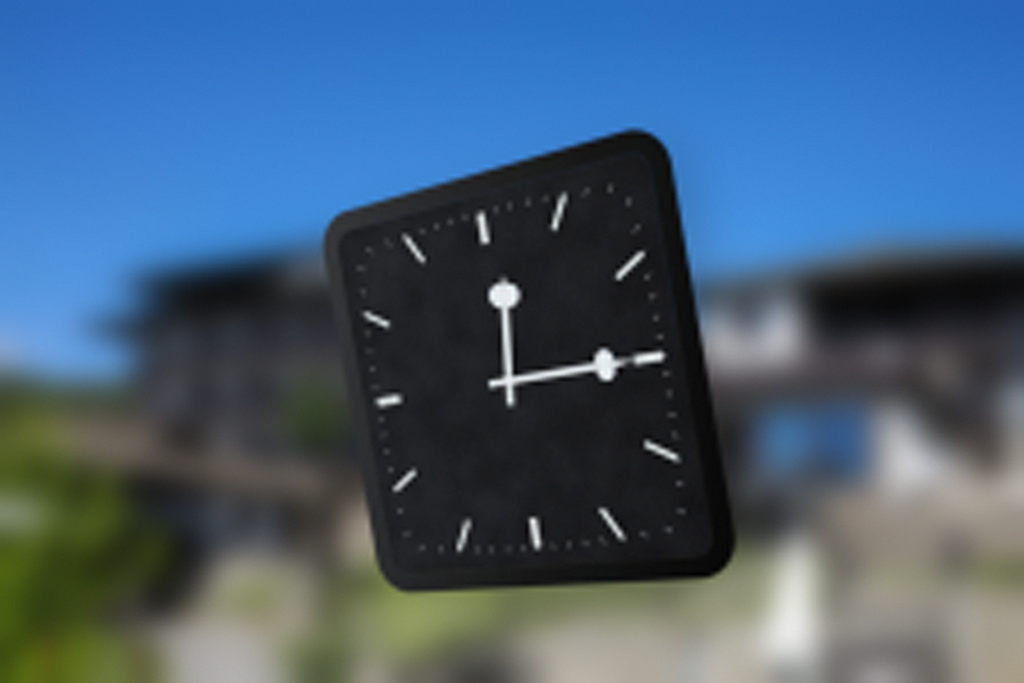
12:15
